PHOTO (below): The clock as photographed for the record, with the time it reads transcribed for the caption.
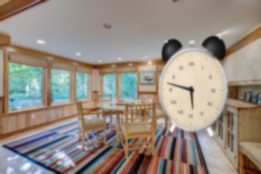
5:47
